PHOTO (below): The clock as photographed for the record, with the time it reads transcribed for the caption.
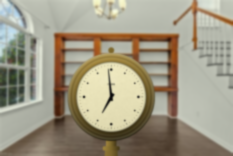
6:59
